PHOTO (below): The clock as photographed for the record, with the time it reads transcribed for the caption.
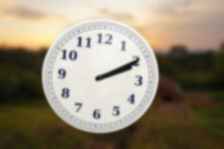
2:10
